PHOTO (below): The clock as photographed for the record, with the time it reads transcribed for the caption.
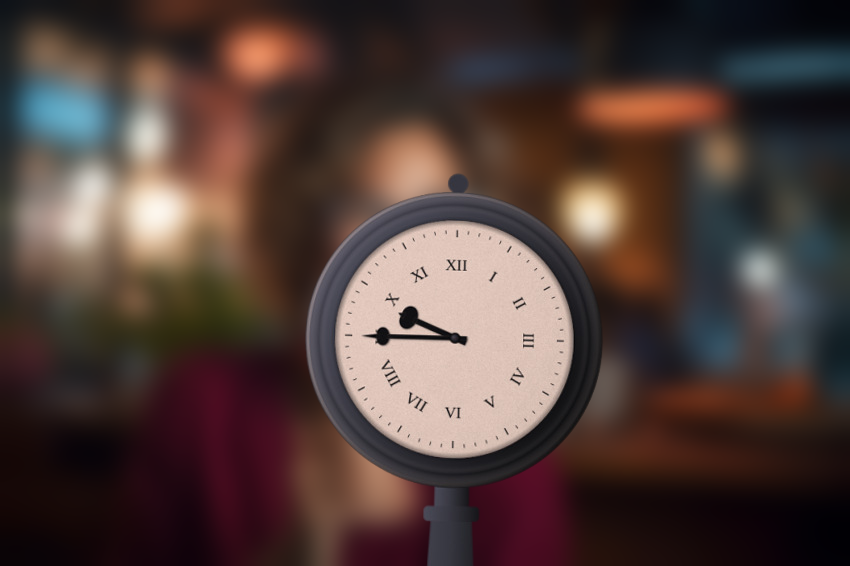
9:45
